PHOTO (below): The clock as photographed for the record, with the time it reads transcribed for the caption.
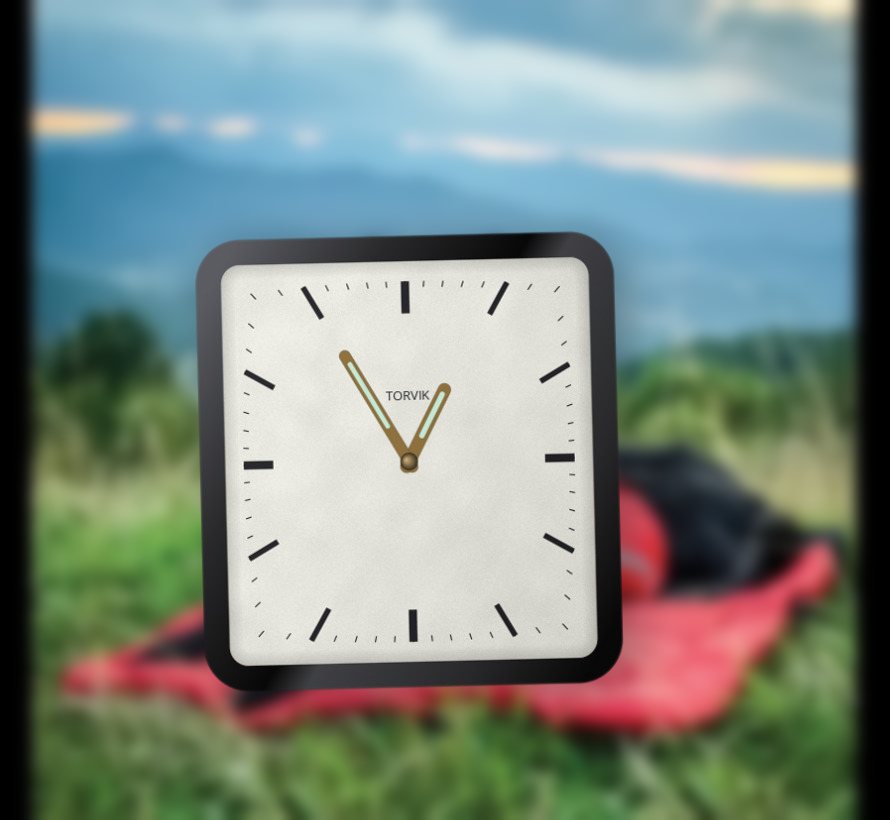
12:55
